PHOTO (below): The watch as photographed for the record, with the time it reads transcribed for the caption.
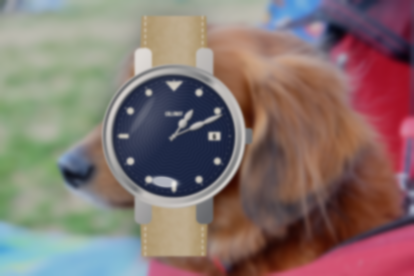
1:11
